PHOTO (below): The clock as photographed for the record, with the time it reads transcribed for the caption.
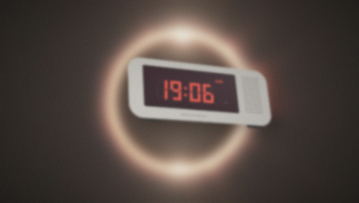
19:06
